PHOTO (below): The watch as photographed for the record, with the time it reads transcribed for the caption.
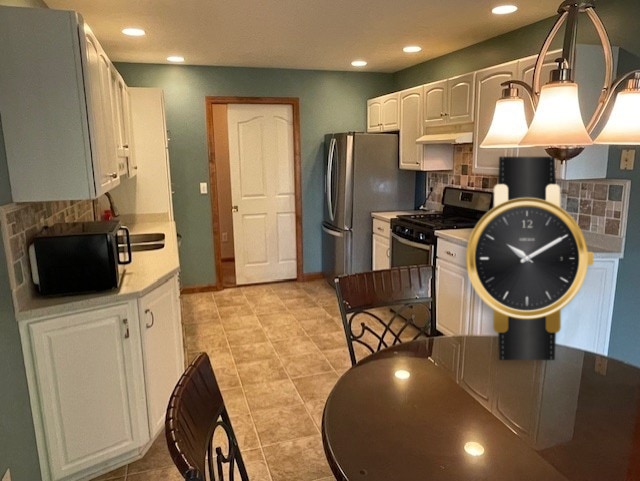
10:10
